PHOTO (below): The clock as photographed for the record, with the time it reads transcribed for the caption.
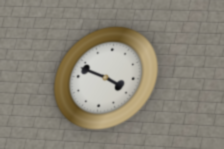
3:48
